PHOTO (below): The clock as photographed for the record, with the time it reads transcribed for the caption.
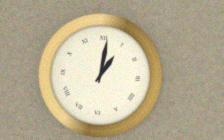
1:01
